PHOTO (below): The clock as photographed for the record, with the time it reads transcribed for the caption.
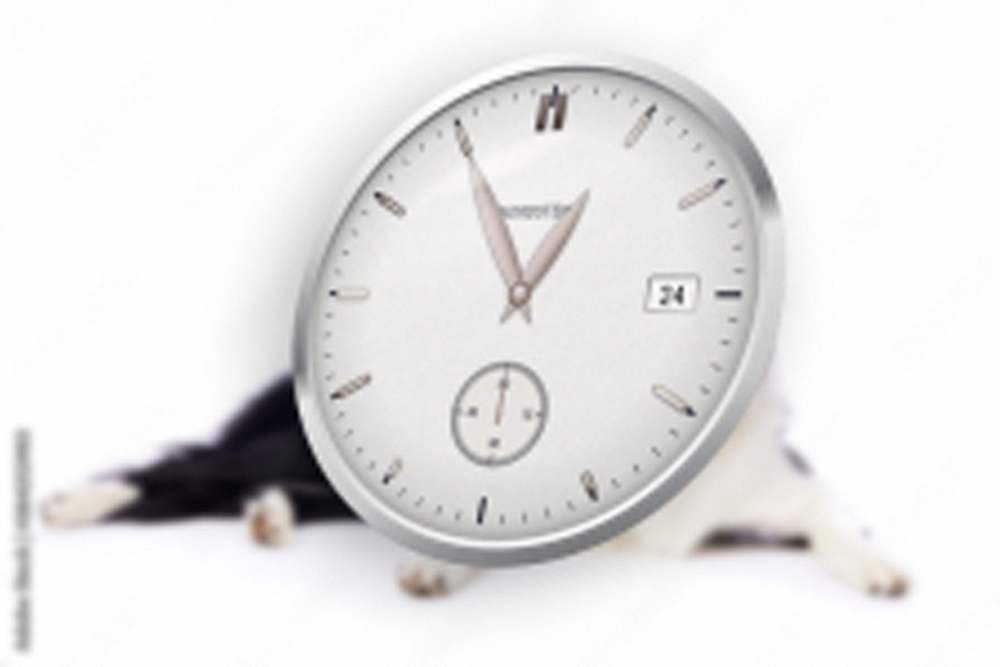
12:55
